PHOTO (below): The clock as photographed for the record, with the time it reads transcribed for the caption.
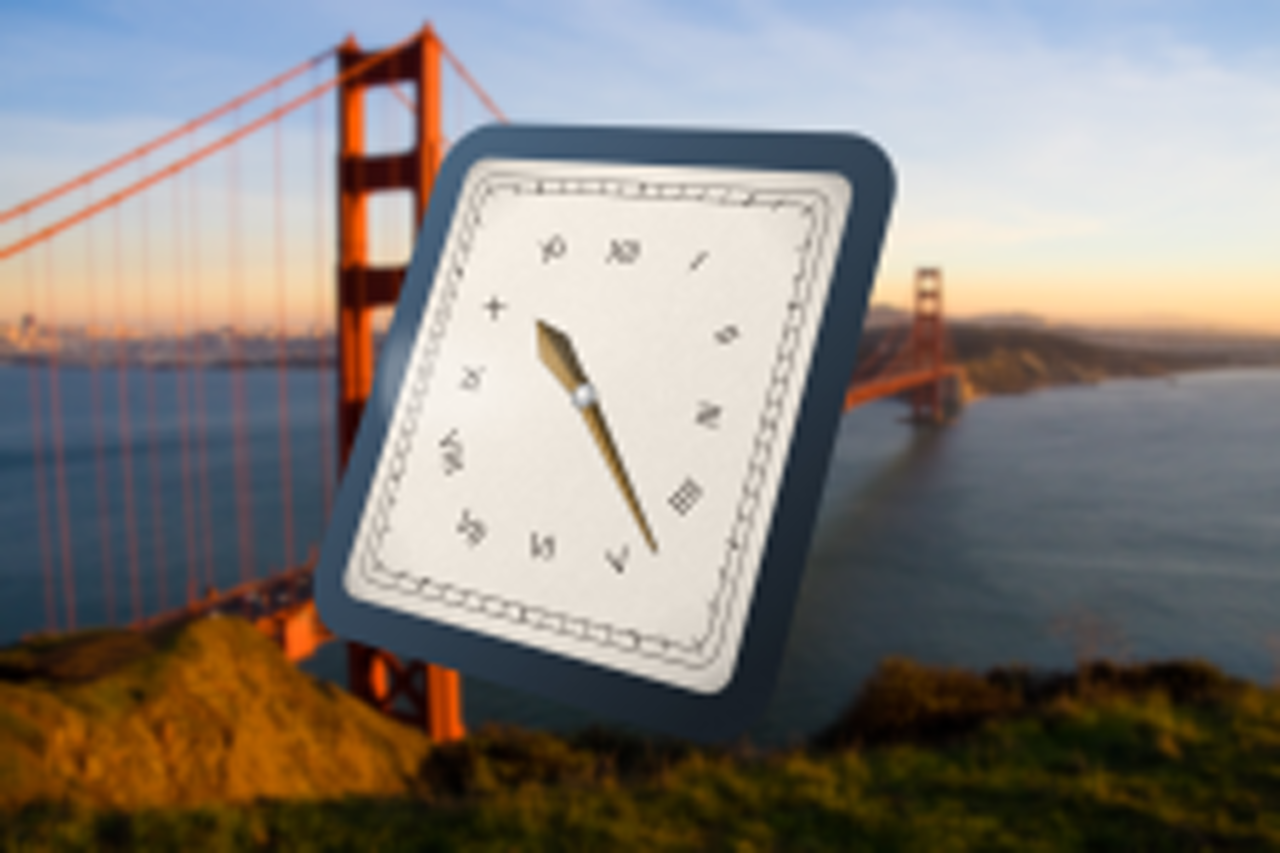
10:23
